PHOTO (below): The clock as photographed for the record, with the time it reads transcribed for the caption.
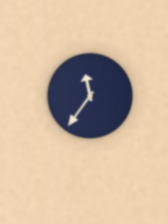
11:36
